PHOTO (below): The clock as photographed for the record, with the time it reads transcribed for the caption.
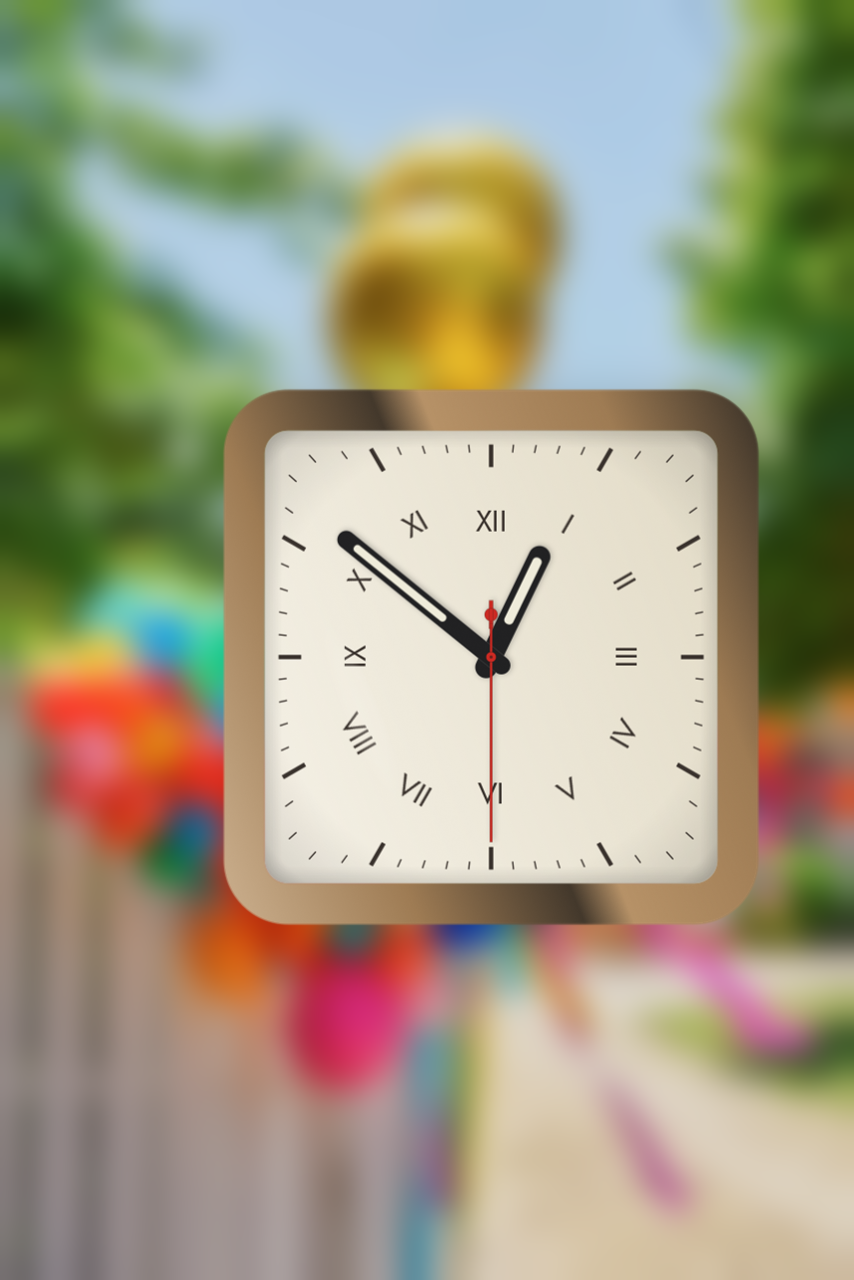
12:51:30
